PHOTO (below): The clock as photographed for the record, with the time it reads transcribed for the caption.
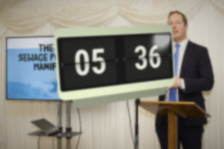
5:36
